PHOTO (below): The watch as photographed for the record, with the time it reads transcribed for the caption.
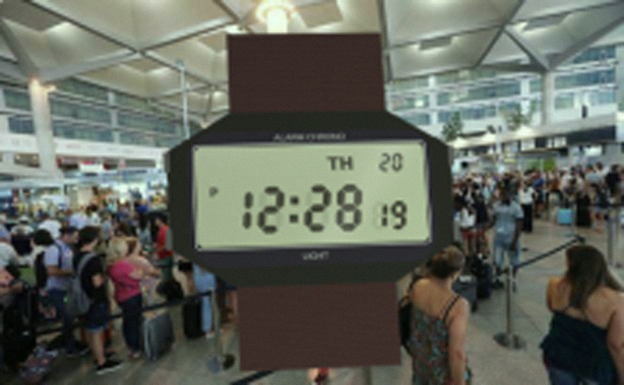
12:28:19
